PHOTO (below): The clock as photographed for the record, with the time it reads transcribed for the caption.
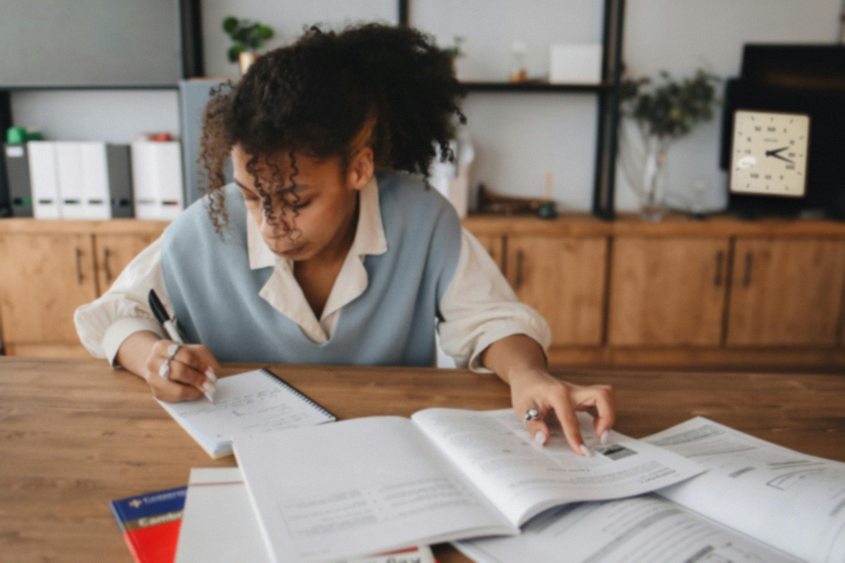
2:18
